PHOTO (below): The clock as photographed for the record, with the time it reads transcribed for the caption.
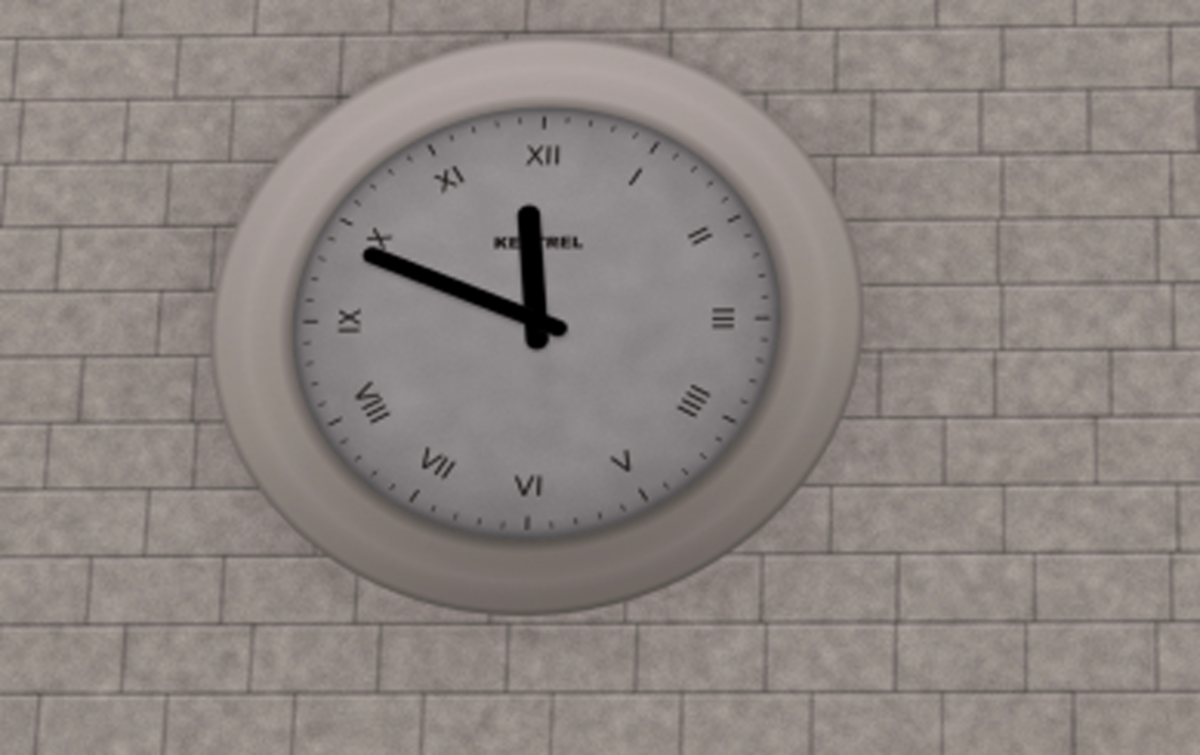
11:49
